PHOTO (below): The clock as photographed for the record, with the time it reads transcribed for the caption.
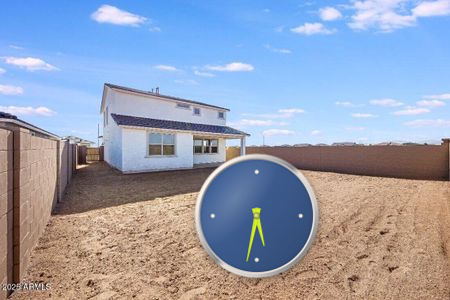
5:32
